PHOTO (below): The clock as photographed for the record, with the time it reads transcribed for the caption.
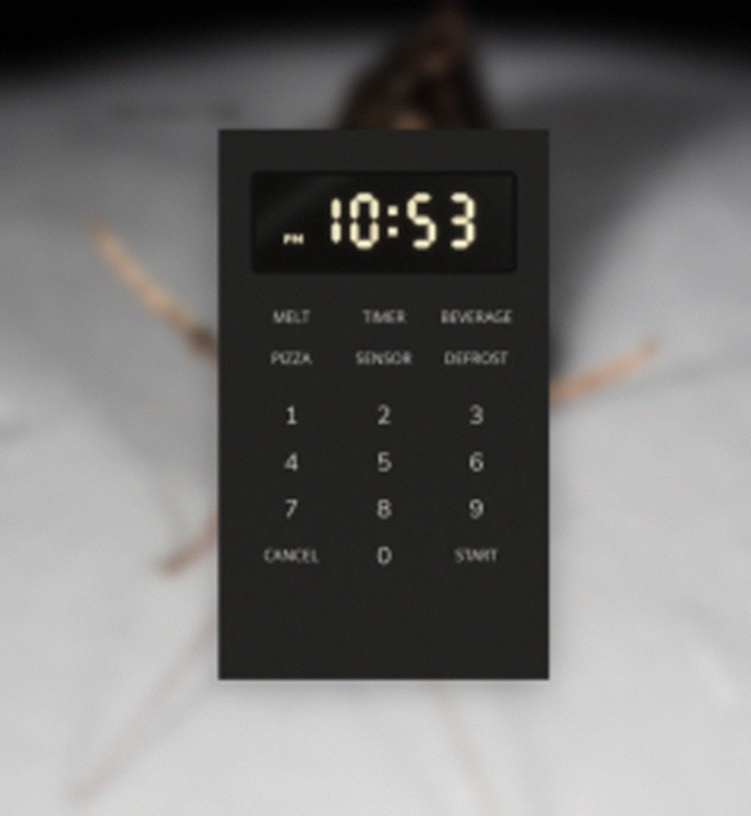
10:53
